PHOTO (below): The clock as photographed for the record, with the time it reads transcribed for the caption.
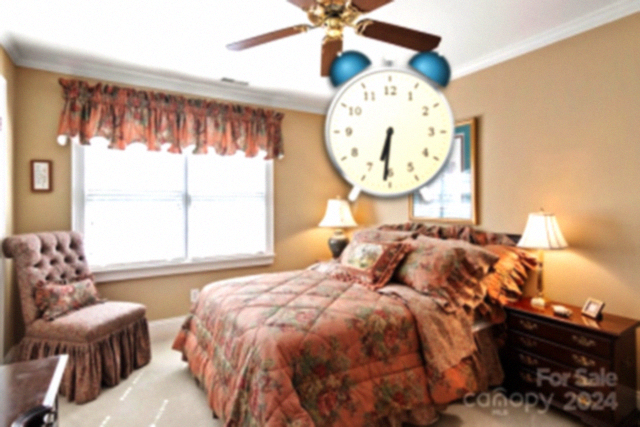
6:31
